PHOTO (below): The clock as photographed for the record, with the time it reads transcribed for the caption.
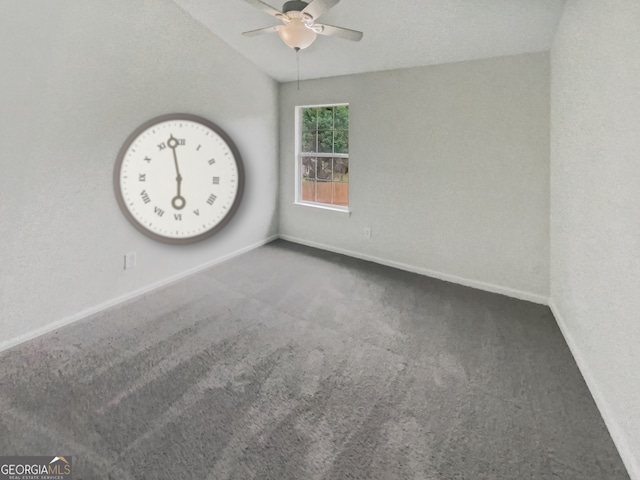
5:58
